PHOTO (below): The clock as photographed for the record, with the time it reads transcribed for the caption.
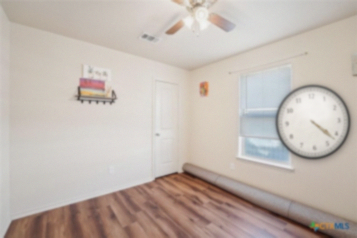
4:22
